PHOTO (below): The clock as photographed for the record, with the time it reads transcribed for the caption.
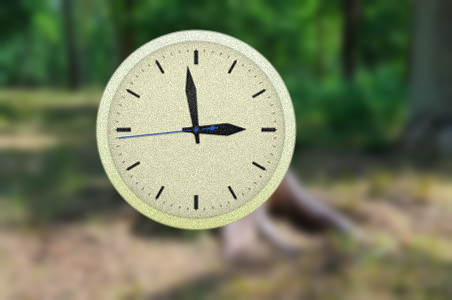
2:58:44
